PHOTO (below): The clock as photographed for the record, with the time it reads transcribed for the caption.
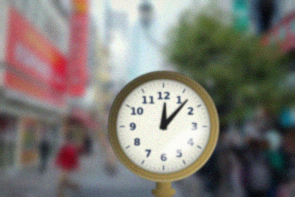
12:07
